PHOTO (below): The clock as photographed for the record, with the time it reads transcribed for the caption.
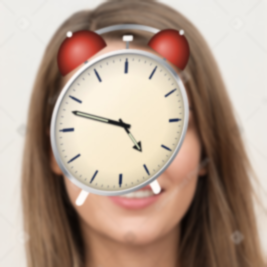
4:48
